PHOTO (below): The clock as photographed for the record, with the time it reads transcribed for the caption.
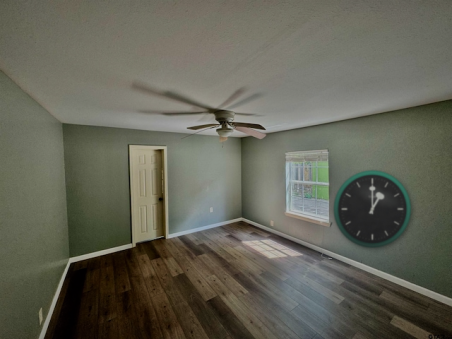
1:00
